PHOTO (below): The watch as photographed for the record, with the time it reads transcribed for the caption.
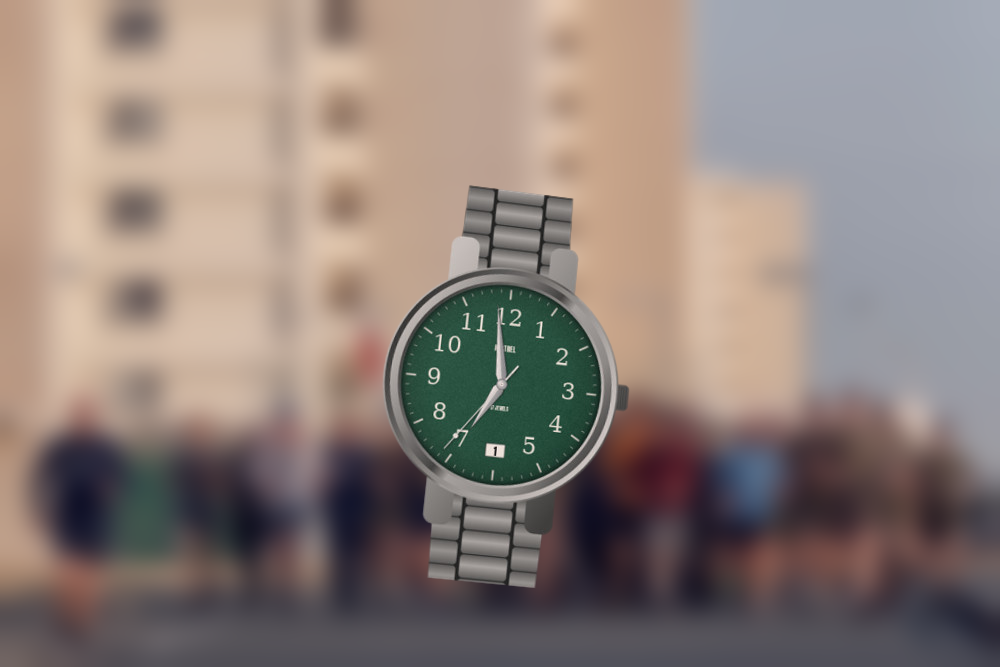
6:58:36
